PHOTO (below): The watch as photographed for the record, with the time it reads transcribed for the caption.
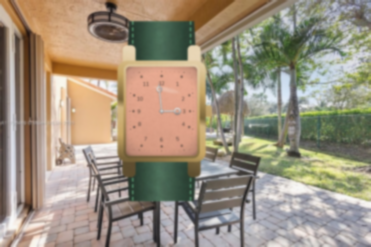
2:59
